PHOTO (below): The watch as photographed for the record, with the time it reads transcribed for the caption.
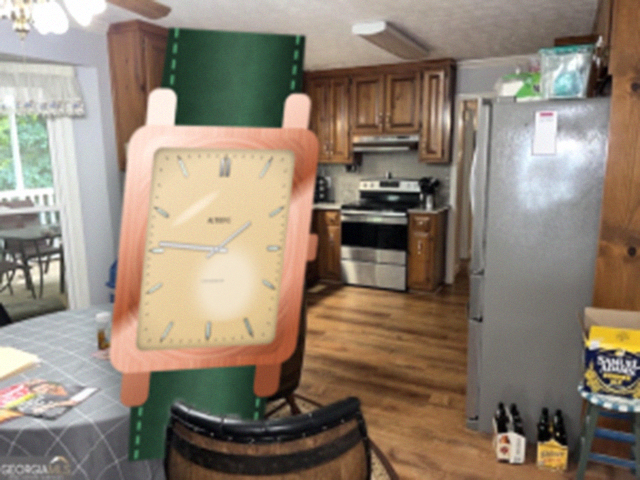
1:46
